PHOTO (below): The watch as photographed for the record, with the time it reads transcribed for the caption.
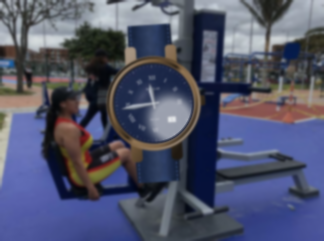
11:44
